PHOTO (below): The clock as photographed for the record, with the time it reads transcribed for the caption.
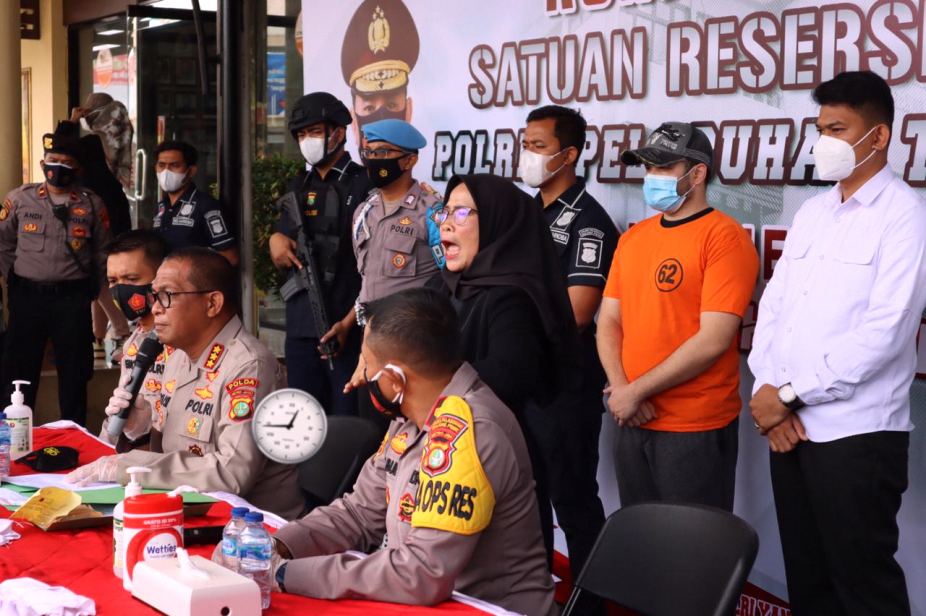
12:44
